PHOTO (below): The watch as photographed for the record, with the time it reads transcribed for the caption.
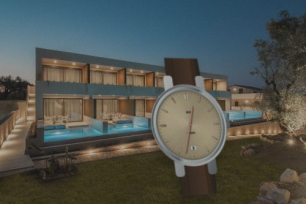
12:33
